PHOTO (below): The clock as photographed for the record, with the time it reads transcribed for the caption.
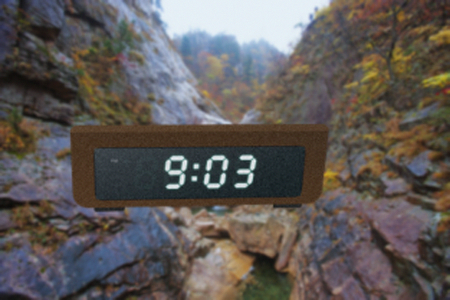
9:03
